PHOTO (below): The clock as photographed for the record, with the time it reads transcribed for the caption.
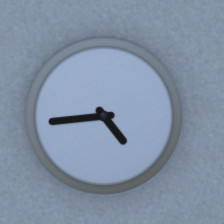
4:44
